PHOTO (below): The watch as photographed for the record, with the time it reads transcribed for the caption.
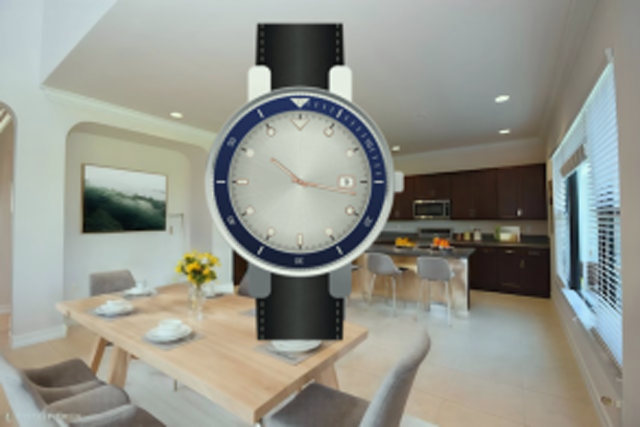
10:17
